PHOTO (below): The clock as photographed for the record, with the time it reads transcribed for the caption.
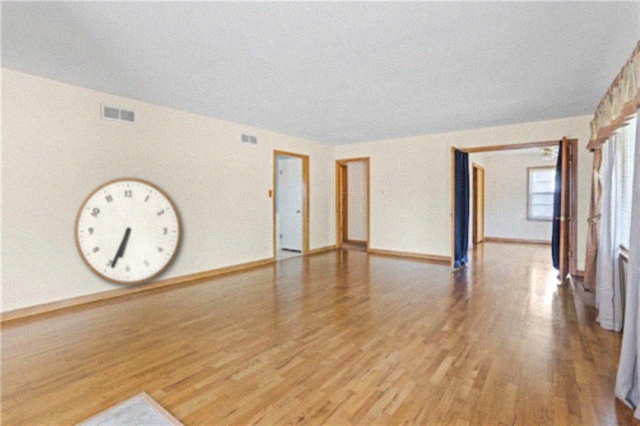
6:34
